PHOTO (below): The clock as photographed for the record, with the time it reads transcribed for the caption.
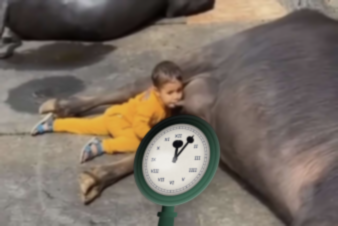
12:06
